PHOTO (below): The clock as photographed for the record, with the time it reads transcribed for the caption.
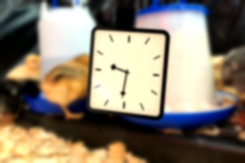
9:31
